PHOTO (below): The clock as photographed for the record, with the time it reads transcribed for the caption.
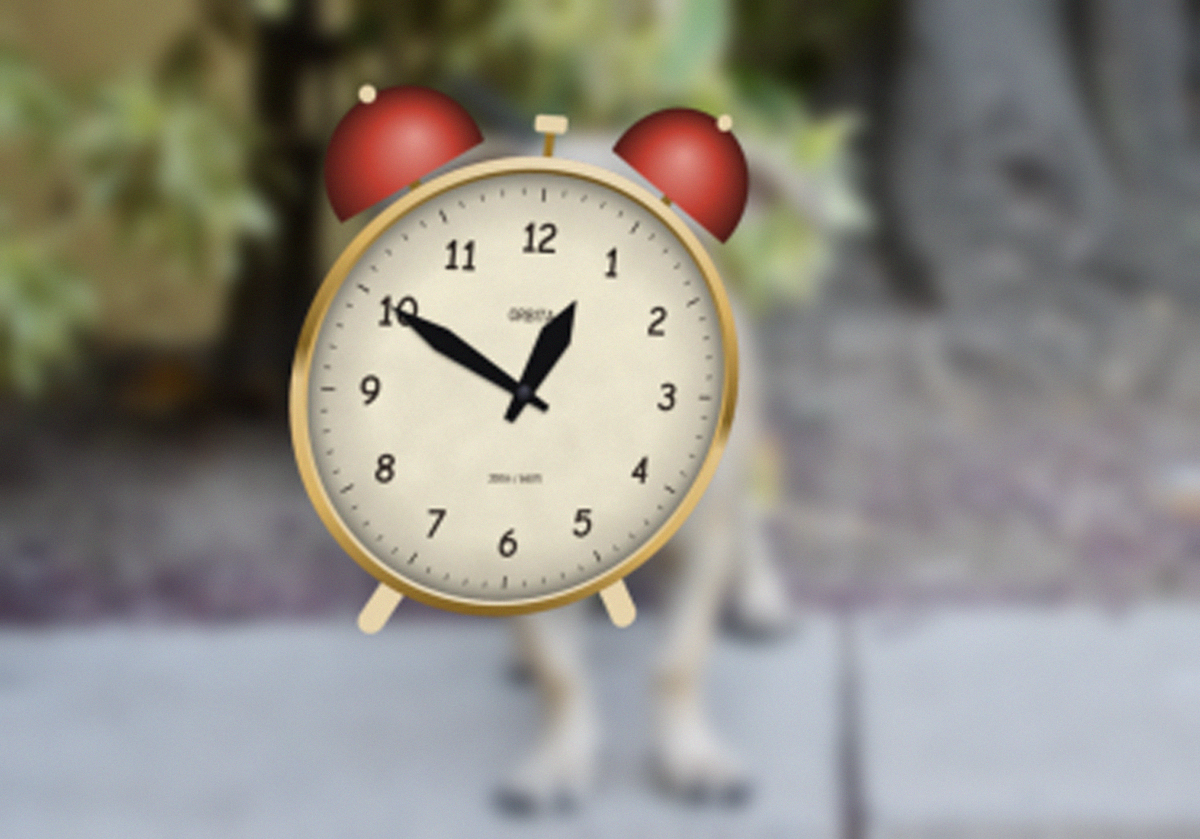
12:50
